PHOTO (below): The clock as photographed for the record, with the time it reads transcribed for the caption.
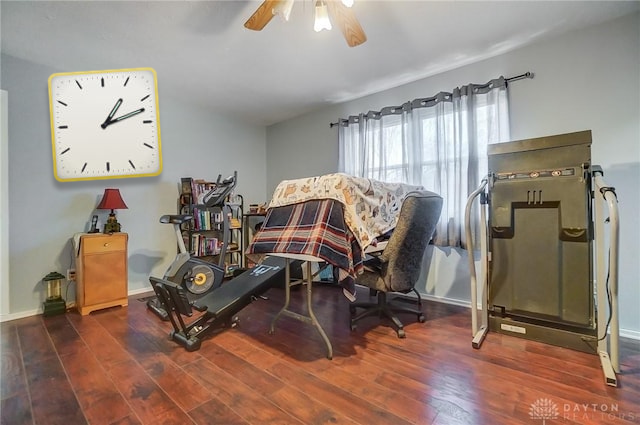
1:12
